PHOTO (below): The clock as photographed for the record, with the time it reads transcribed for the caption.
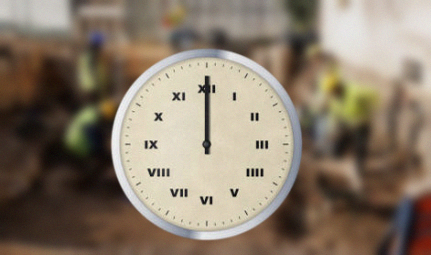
12:00
